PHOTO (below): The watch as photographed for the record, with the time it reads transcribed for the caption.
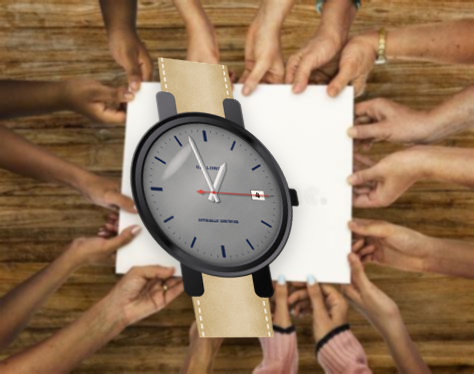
12:57:15
